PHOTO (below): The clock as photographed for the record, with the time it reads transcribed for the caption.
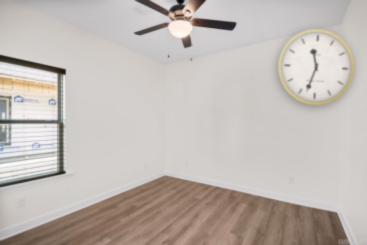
11:33
